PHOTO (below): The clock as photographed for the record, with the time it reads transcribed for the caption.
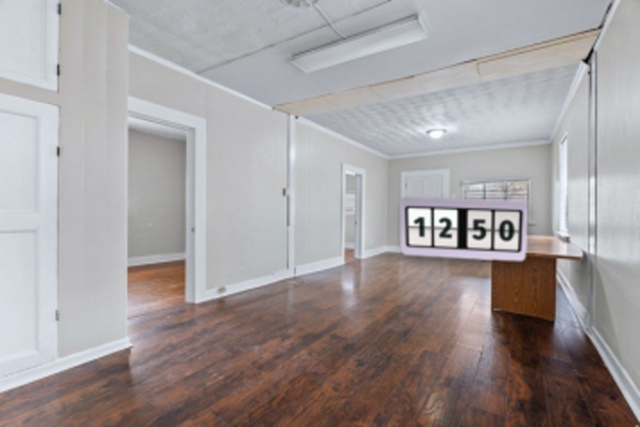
12:50
